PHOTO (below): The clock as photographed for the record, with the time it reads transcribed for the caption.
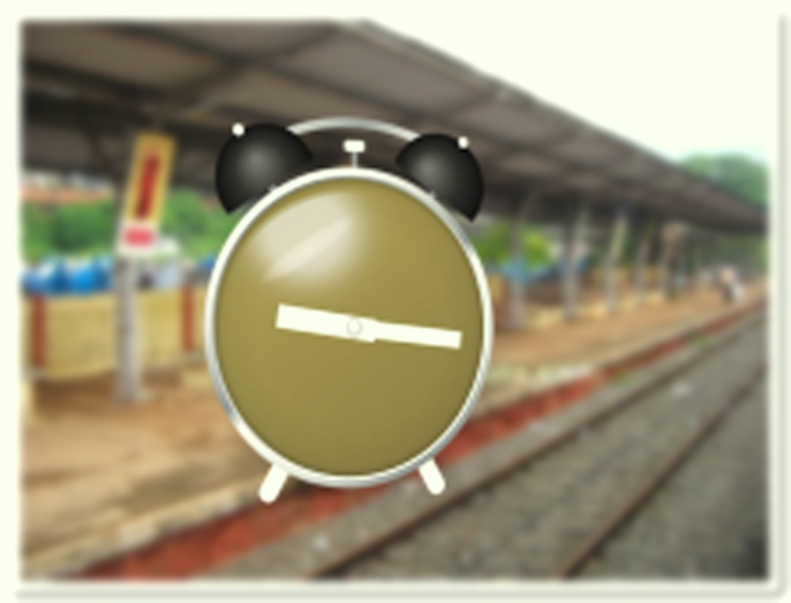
9:16
